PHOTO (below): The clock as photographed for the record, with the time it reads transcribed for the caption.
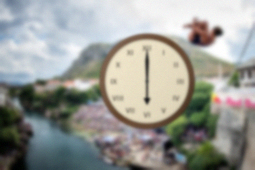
6:00
